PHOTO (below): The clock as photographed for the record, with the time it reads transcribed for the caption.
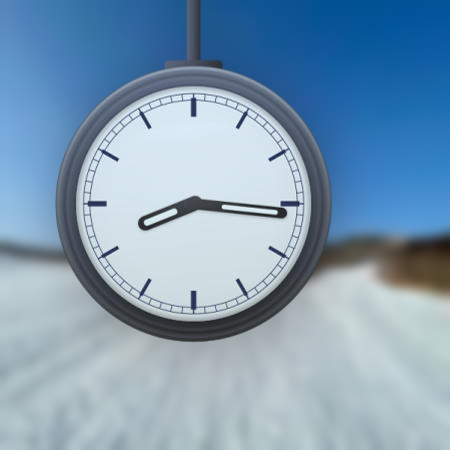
8:16
